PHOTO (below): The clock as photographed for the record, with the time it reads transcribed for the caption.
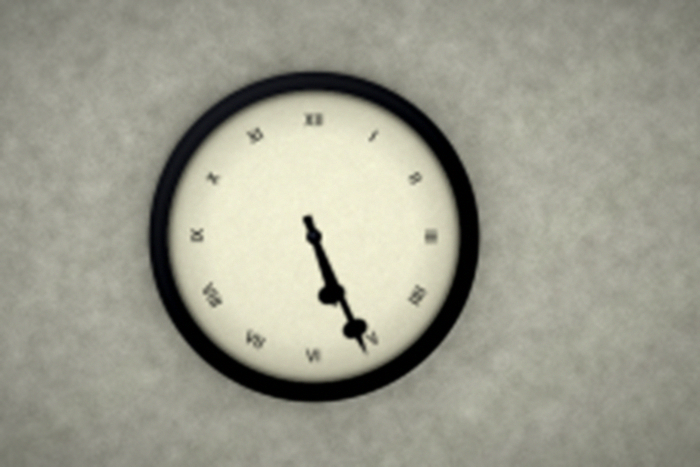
5:26
